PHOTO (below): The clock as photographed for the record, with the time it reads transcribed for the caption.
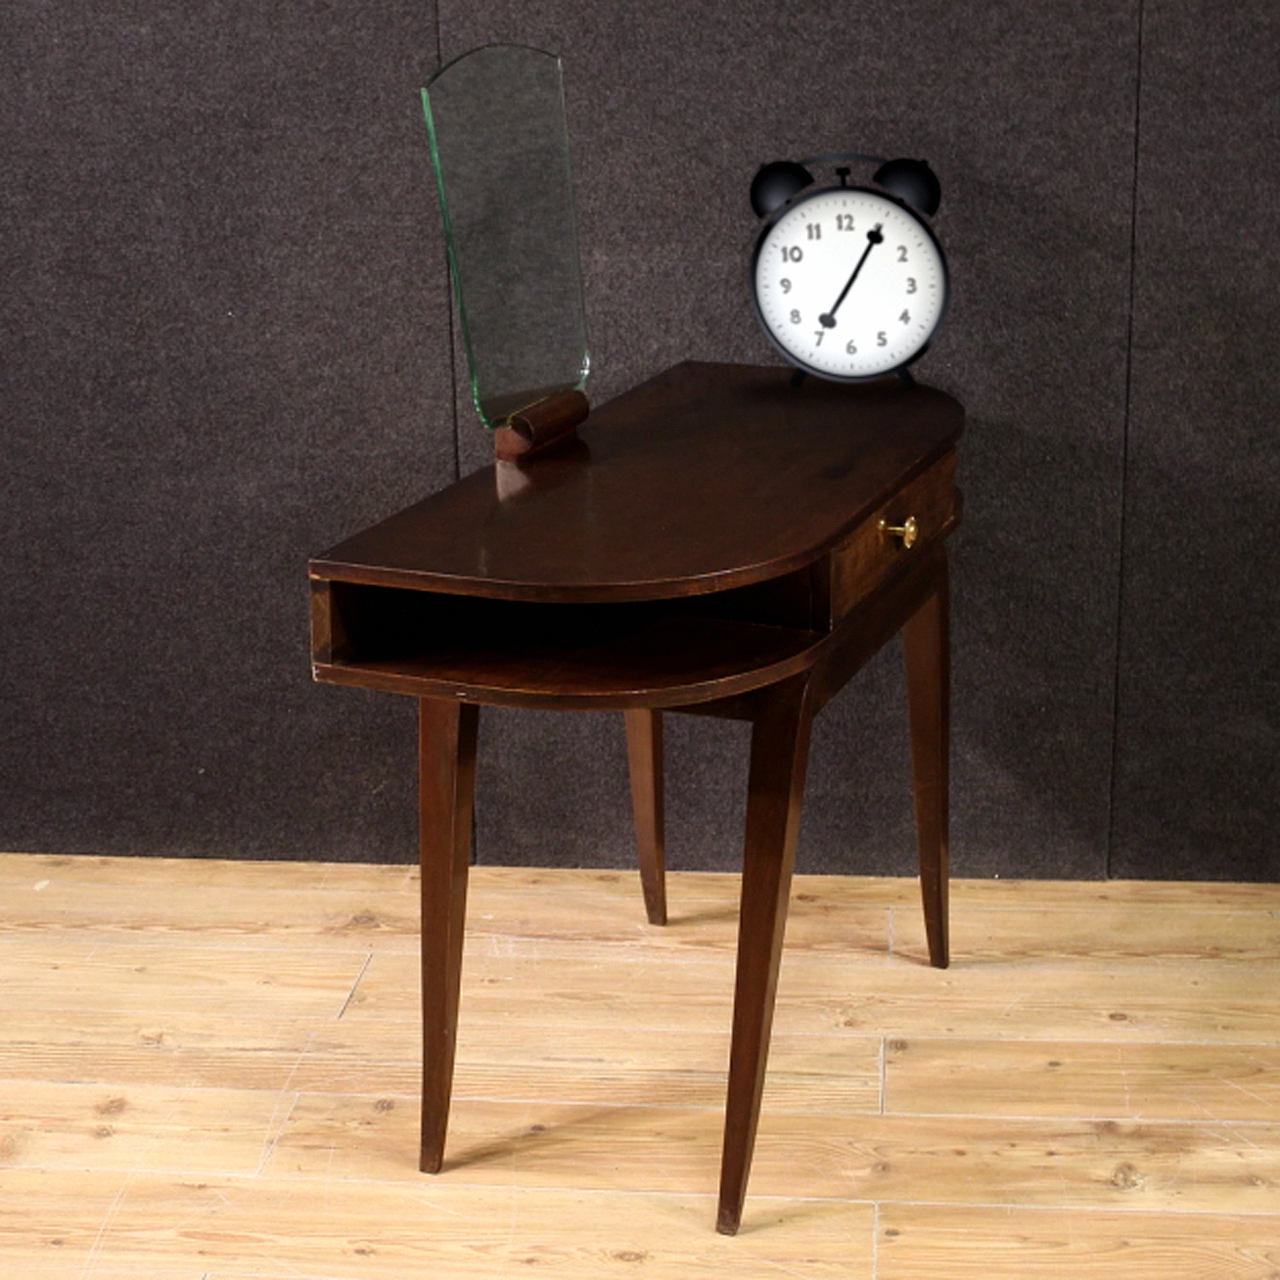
7:05
